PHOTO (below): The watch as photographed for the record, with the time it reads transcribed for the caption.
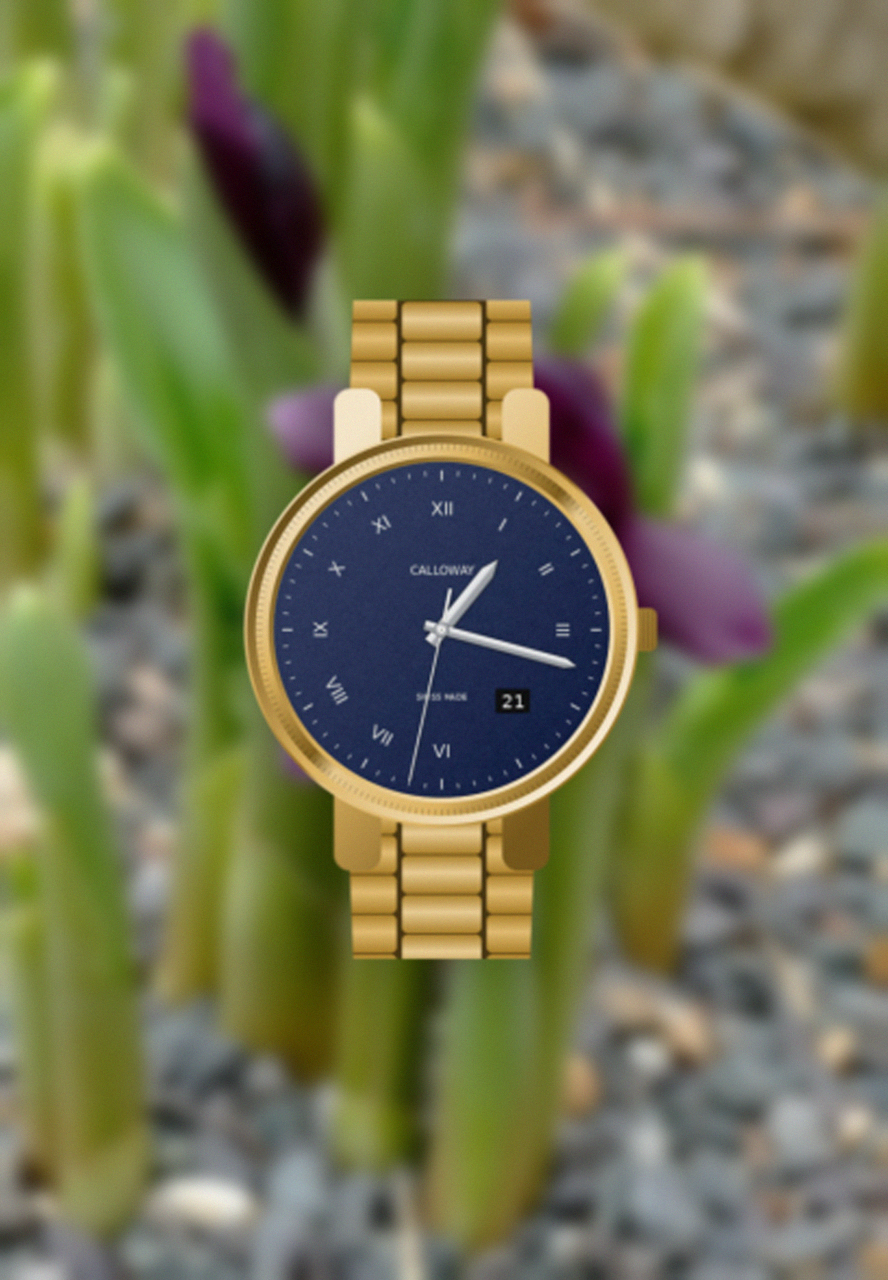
1:17:32
